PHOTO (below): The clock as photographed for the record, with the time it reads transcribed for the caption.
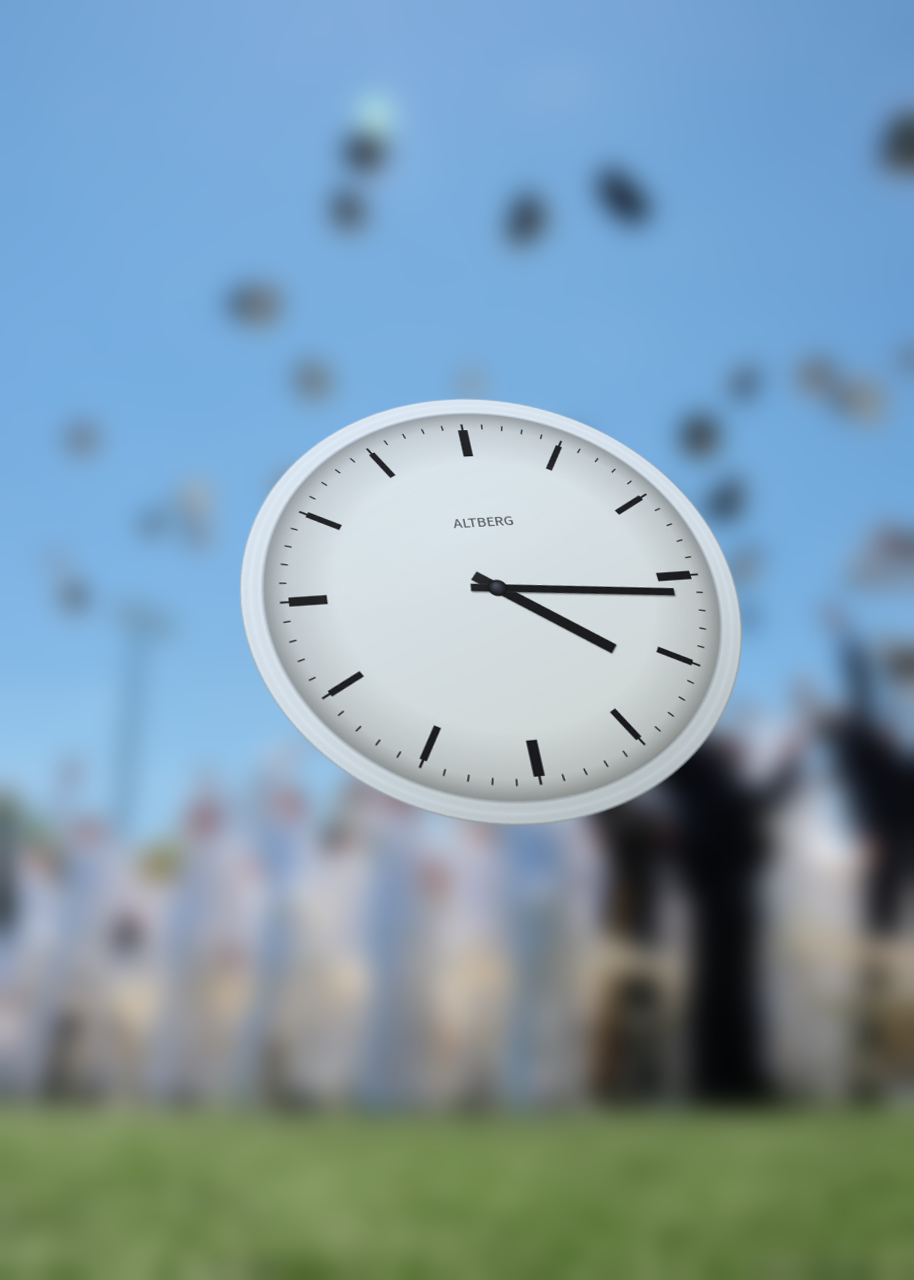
4:16
